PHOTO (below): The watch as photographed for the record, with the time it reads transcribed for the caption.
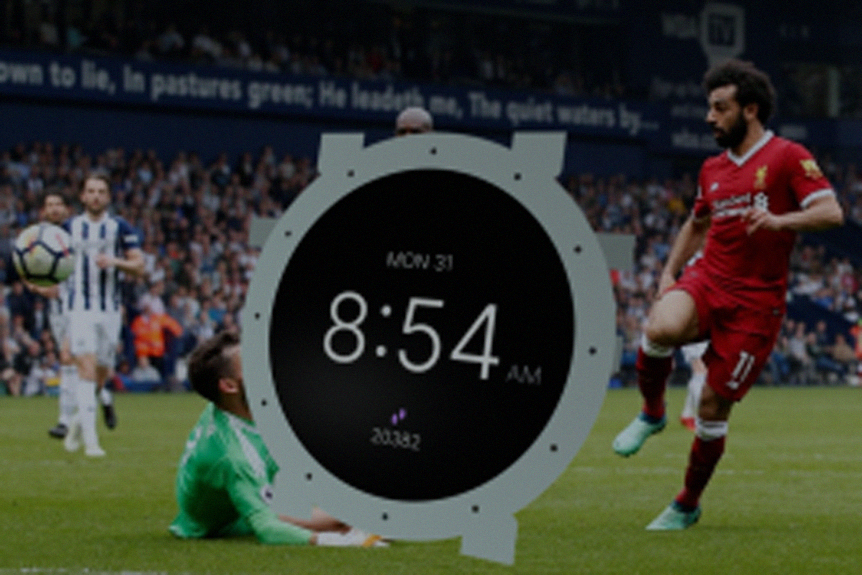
8:54
